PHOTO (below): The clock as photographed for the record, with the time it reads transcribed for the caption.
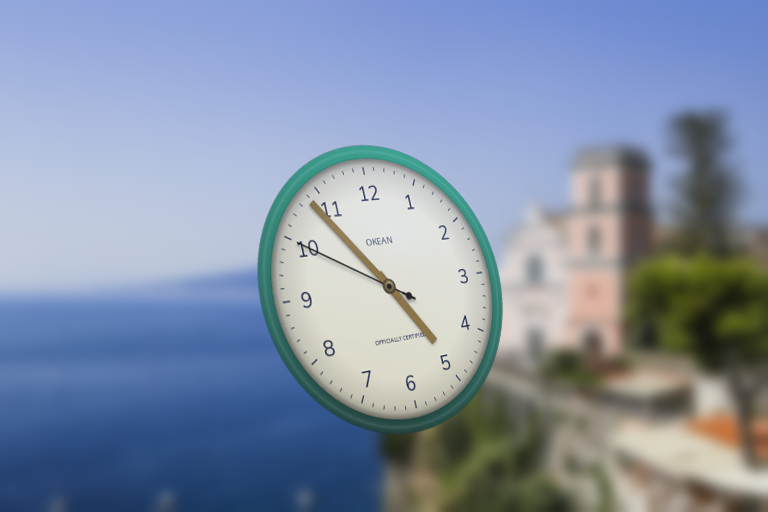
4:53:50
